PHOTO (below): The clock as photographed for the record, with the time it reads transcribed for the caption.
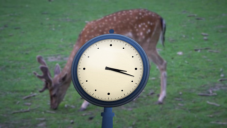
3:18
